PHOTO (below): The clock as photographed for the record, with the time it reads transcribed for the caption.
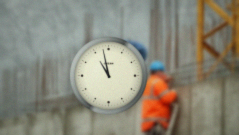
10:58
